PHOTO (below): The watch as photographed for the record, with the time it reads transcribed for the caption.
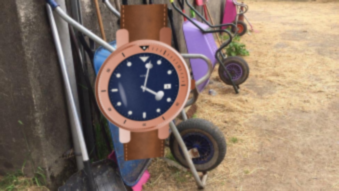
4:02
